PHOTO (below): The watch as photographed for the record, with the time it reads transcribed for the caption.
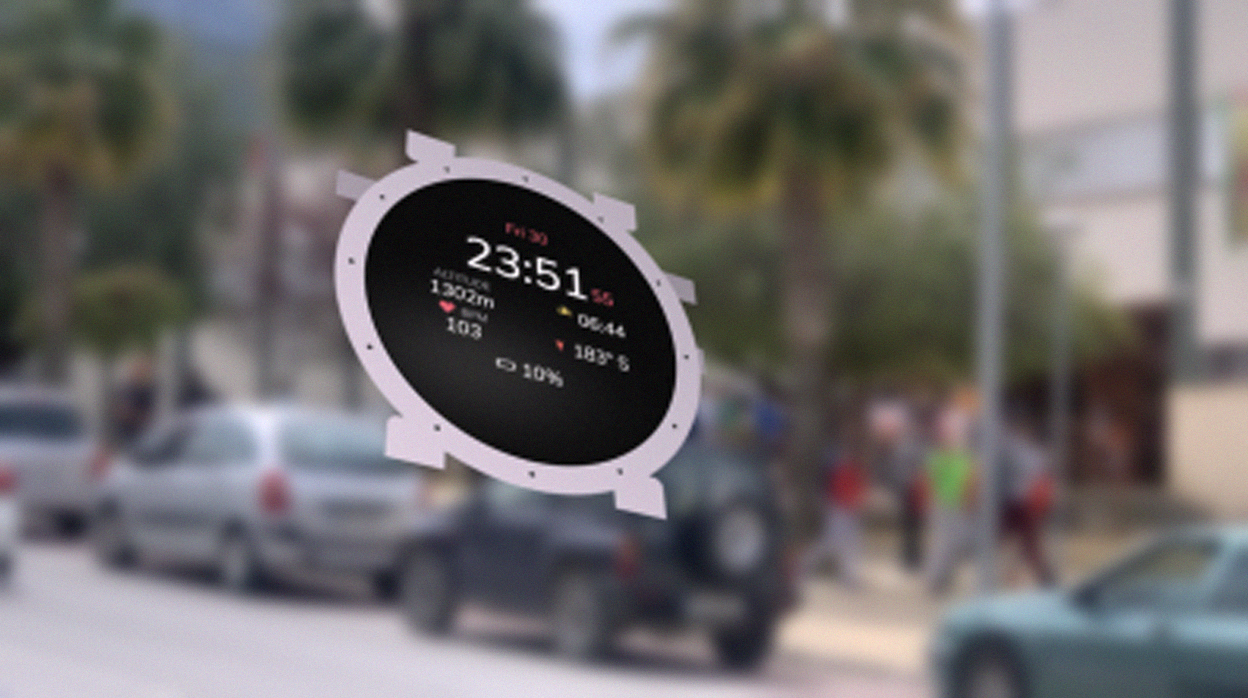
23:51
